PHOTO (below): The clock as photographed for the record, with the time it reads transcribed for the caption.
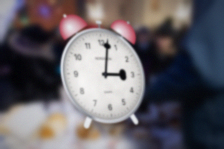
3:02
